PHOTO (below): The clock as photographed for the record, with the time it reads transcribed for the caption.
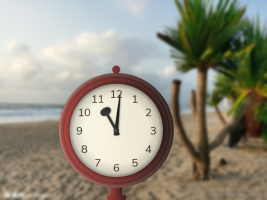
11:01
